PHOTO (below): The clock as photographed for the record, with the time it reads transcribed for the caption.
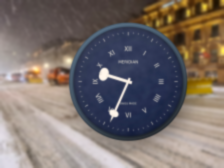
9:34
